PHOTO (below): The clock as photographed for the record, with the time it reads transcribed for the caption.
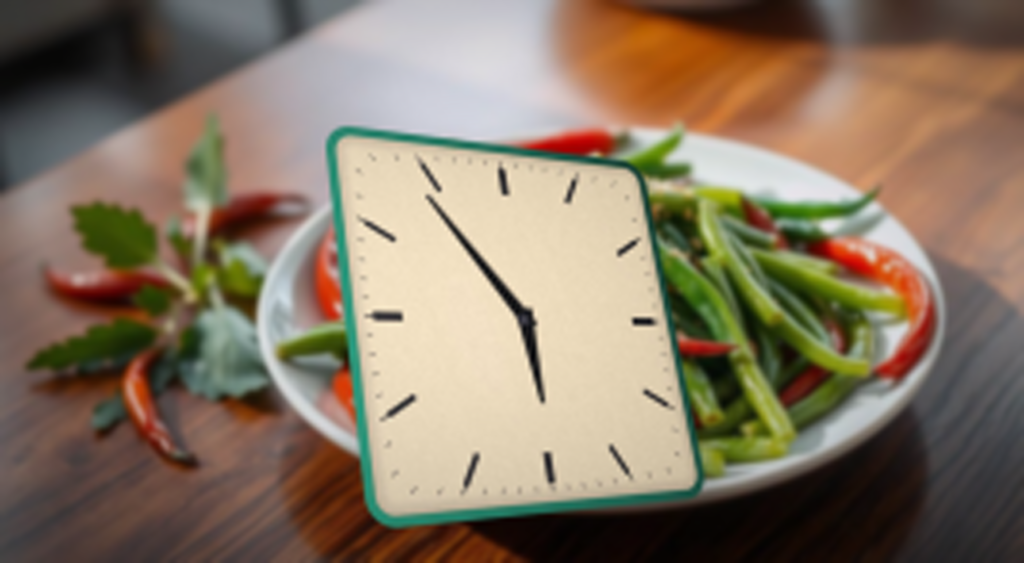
5:54
